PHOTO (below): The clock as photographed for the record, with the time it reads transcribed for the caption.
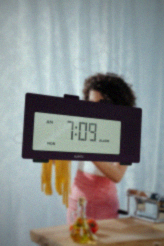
7:09
